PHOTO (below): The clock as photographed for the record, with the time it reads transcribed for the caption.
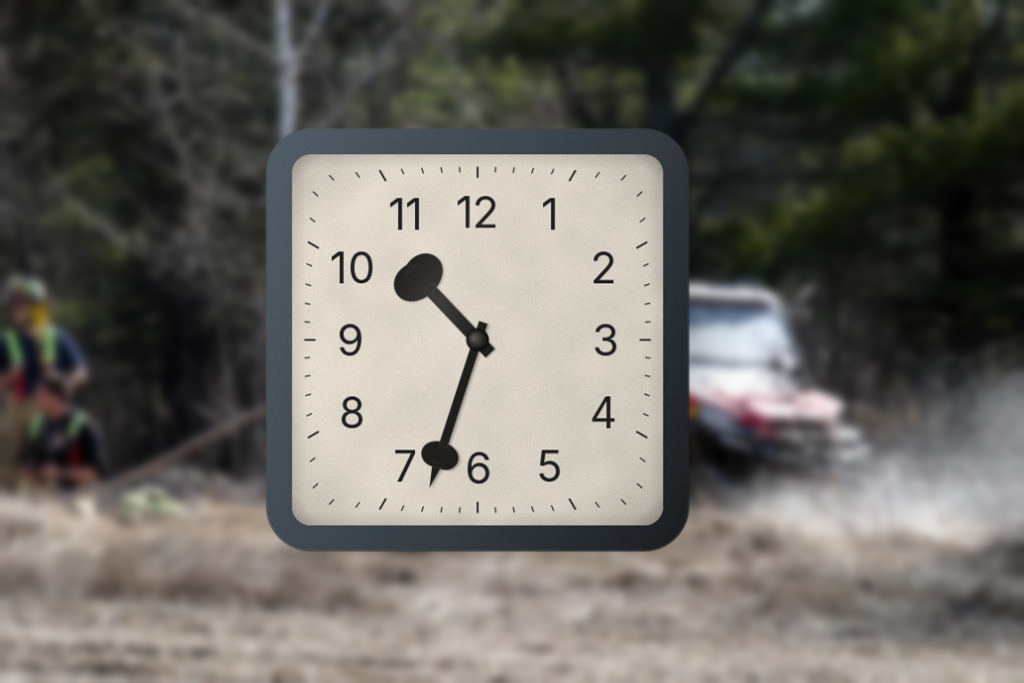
10:33
